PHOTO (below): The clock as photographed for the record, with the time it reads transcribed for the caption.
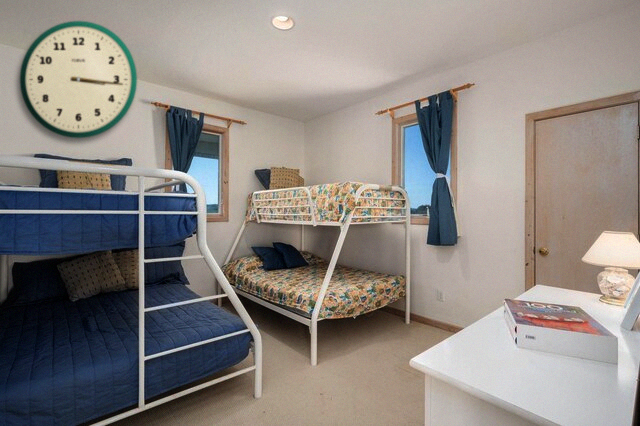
3:16
